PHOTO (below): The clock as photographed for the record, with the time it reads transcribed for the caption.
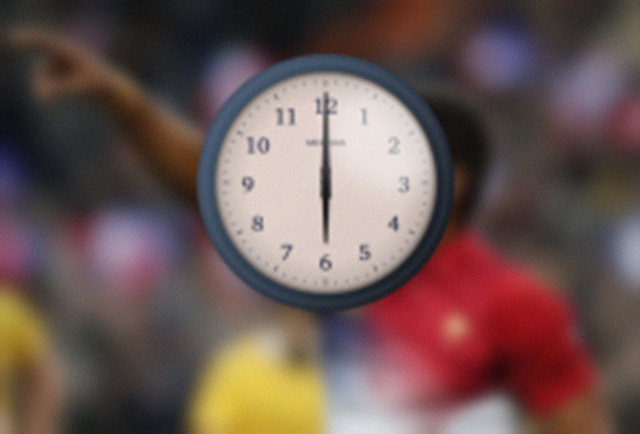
6:00
